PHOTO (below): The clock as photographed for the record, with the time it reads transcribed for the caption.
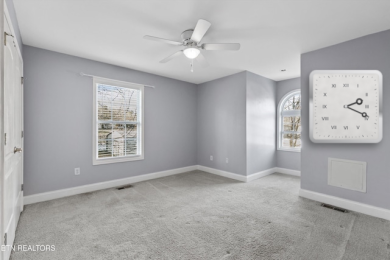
2:19
